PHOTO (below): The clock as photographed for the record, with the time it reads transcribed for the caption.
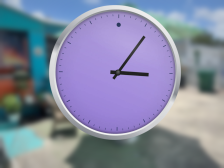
3:06
